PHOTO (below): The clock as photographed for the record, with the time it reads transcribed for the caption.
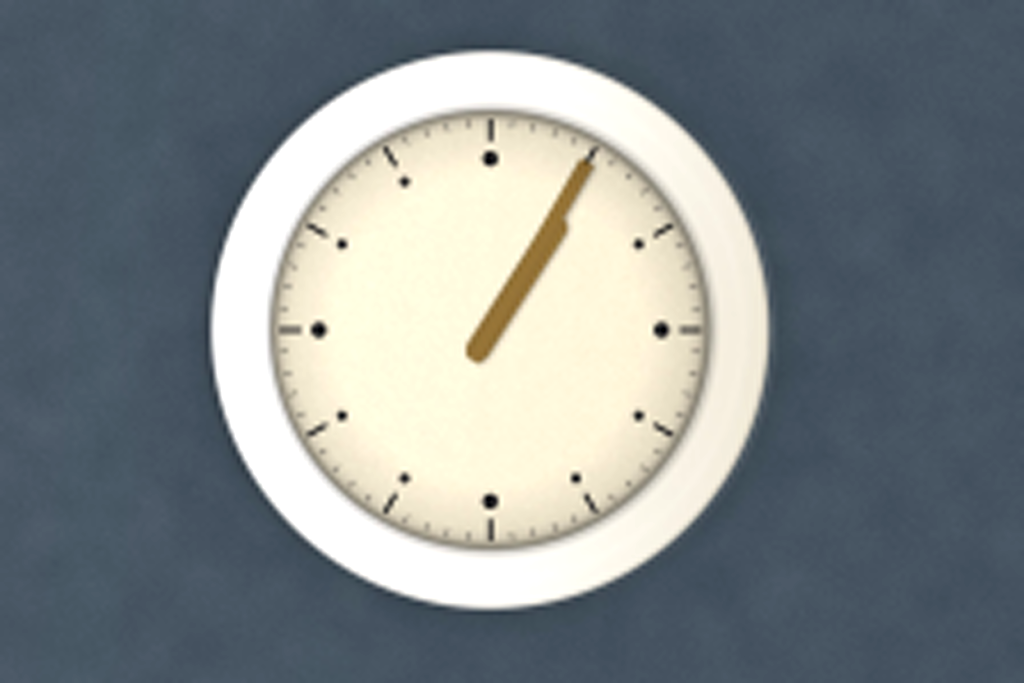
1:05
